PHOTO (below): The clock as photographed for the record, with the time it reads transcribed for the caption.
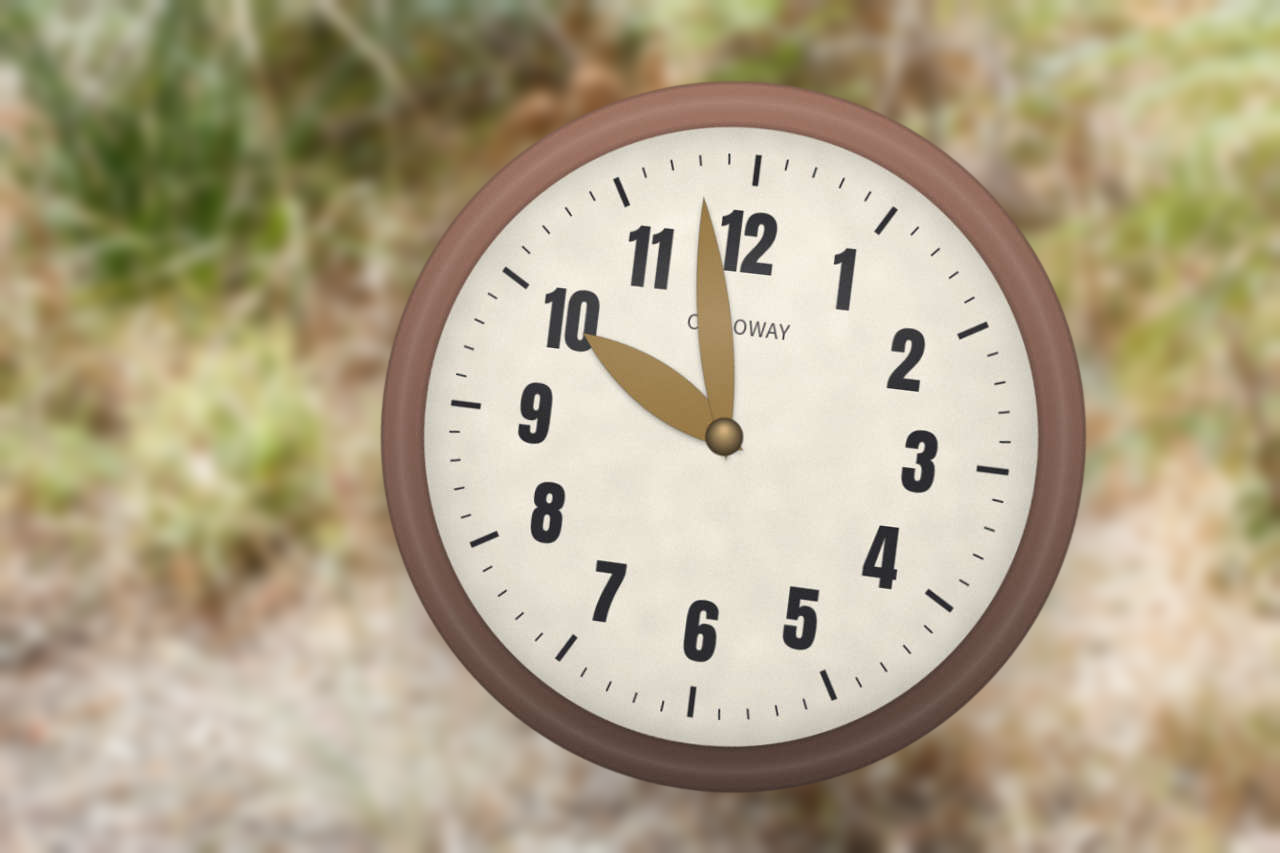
9:58
